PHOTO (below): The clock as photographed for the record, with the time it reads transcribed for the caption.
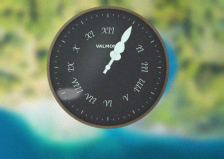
1:05
